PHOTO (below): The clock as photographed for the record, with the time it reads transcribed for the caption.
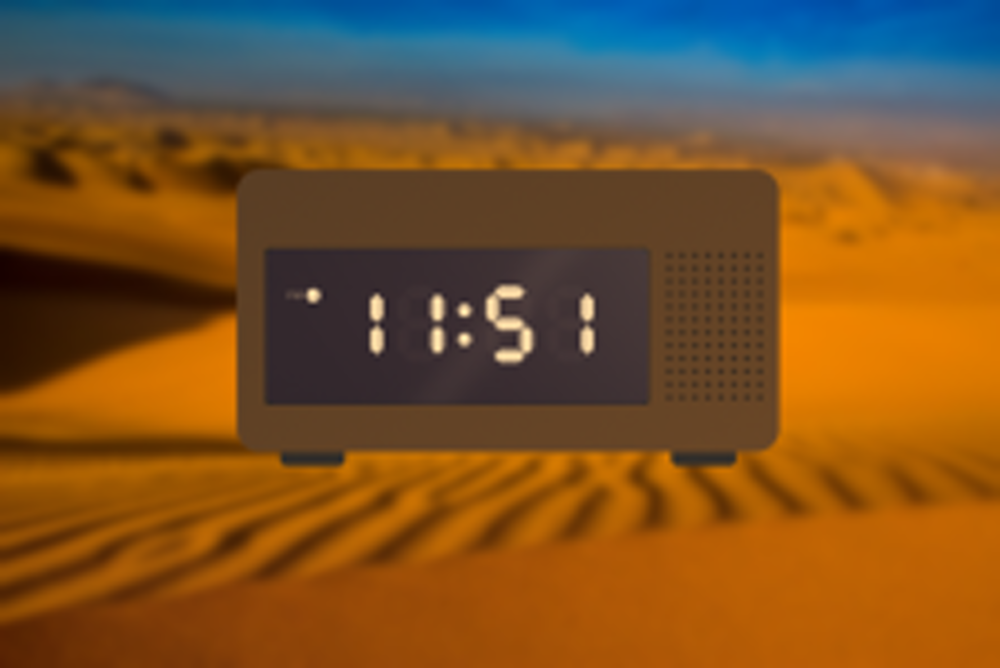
11:51
